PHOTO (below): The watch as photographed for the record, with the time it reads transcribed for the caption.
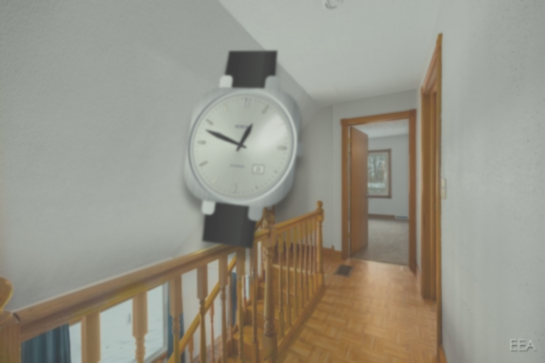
12:48
